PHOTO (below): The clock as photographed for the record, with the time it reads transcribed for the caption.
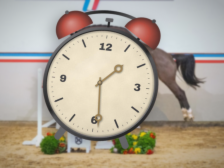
1:29
